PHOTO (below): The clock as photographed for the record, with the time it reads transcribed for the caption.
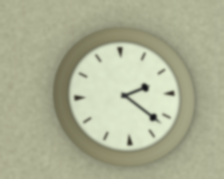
2:22
